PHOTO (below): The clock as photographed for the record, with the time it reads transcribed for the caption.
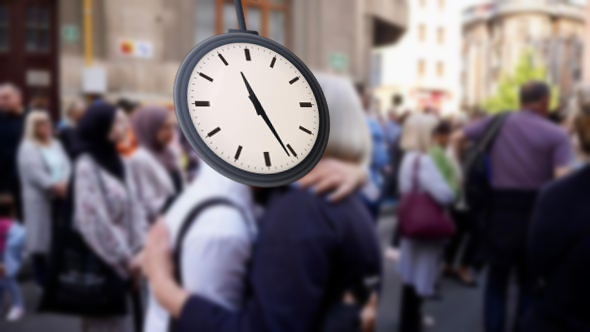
11:26
